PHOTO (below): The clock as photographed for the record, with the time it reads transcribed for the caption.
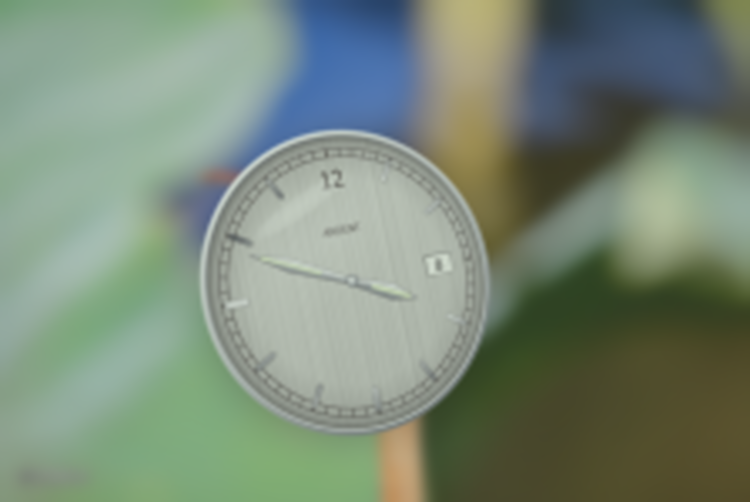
3:49
